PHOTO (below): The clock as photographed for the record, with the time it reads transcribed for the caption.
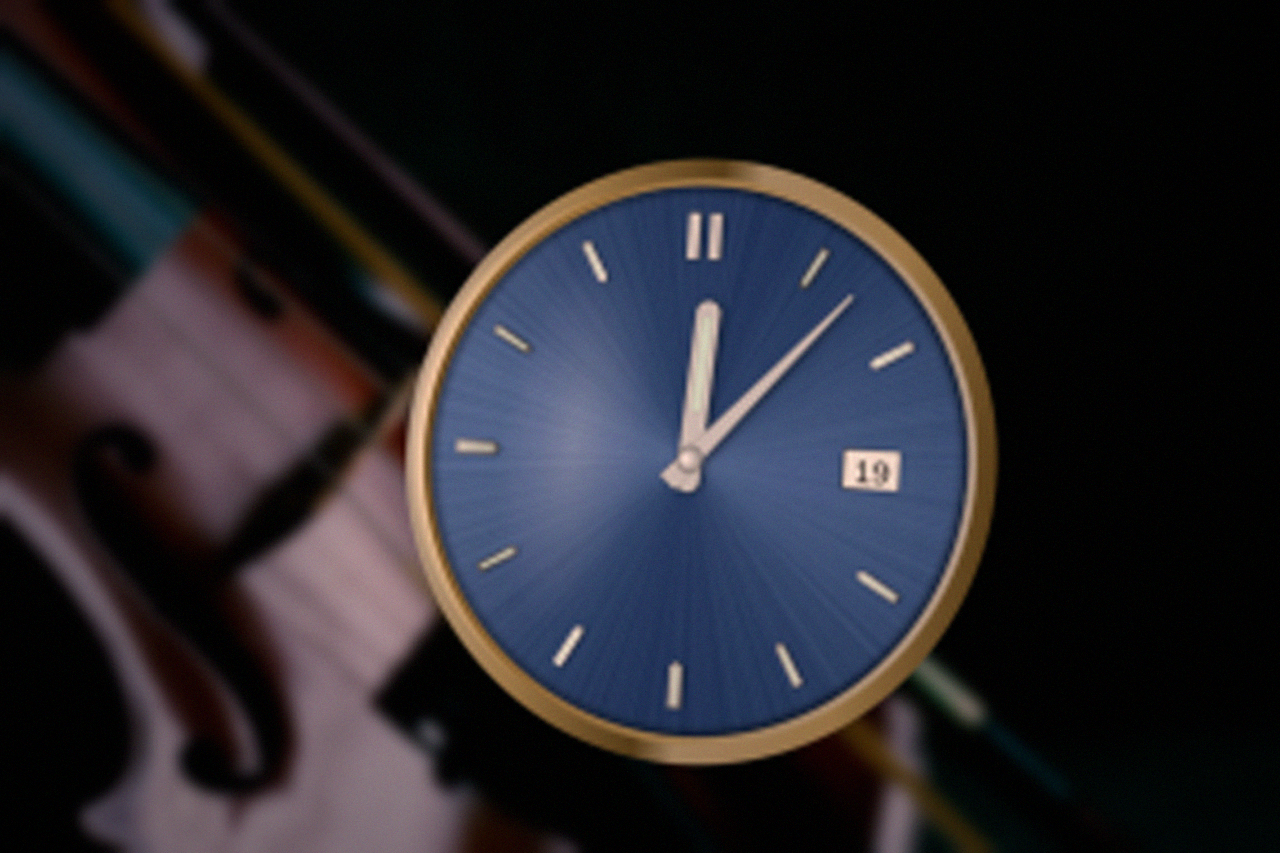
12:07
